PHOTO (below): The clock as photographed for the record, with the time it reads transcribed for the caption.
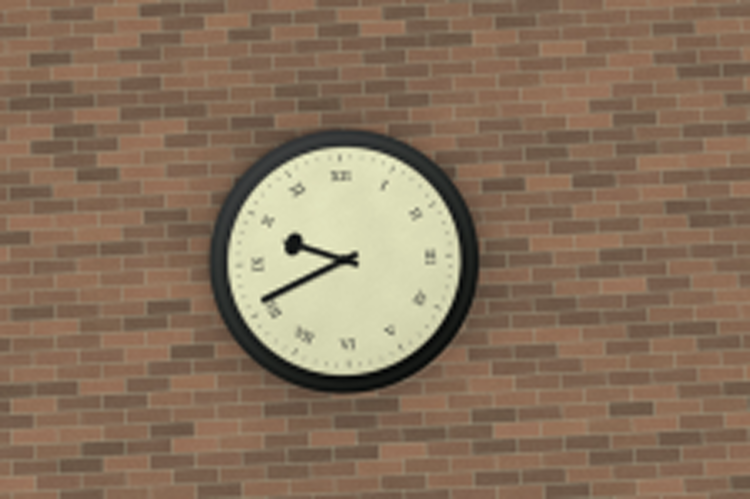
9:41
